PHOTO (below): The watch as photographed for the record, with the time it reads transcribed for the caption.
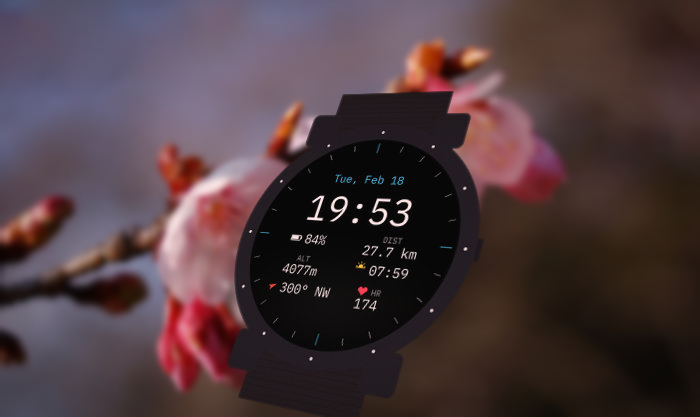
19:53
